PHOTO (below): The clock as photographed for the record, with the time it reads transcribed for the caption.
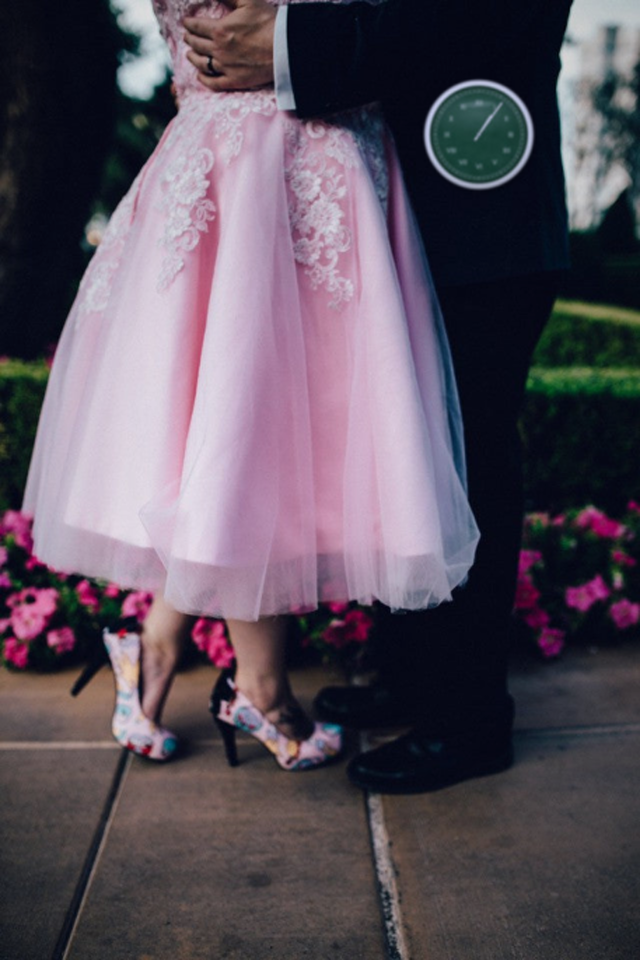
1:06
